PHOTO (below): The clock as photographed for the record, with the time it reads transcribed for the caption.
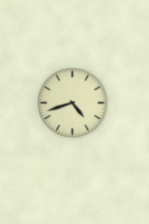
4:42
